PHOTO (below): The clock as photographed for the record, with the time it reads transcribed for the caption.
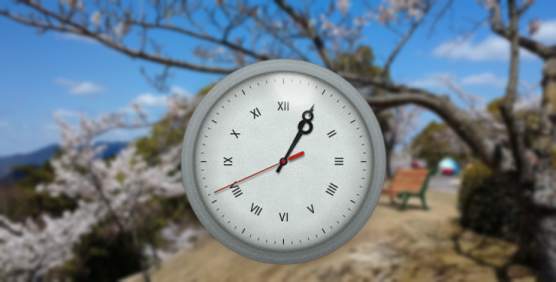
1:04:41
